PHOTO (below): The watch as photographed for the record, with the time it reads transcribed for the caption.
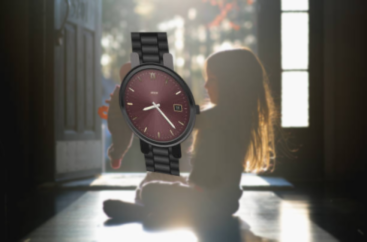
8:23
